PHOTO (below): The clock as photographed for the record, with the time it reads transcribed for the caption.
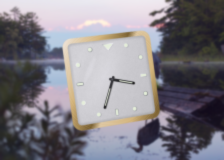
3:34
